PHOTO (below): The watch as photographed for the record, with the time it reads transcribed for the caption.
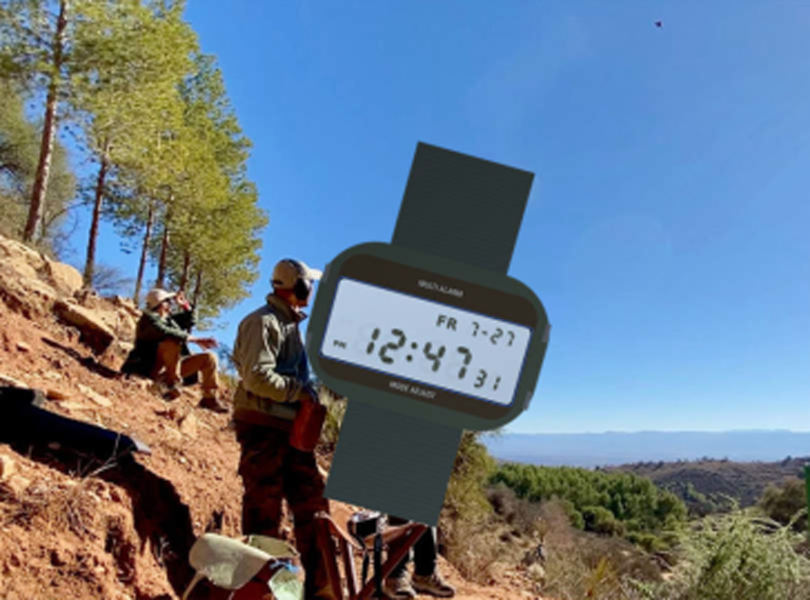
12:47:31
